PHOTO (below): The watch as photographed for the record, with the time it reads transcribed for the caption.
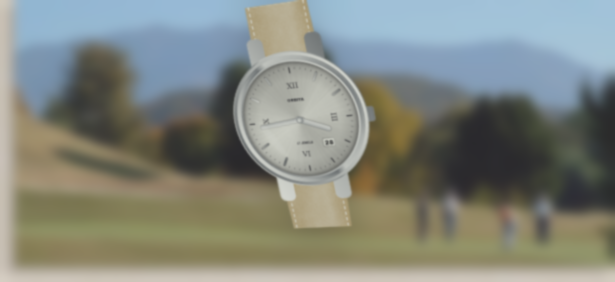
3:44
